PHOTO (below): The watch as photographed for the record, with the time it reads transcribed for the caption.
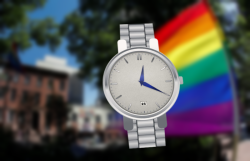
12:20
